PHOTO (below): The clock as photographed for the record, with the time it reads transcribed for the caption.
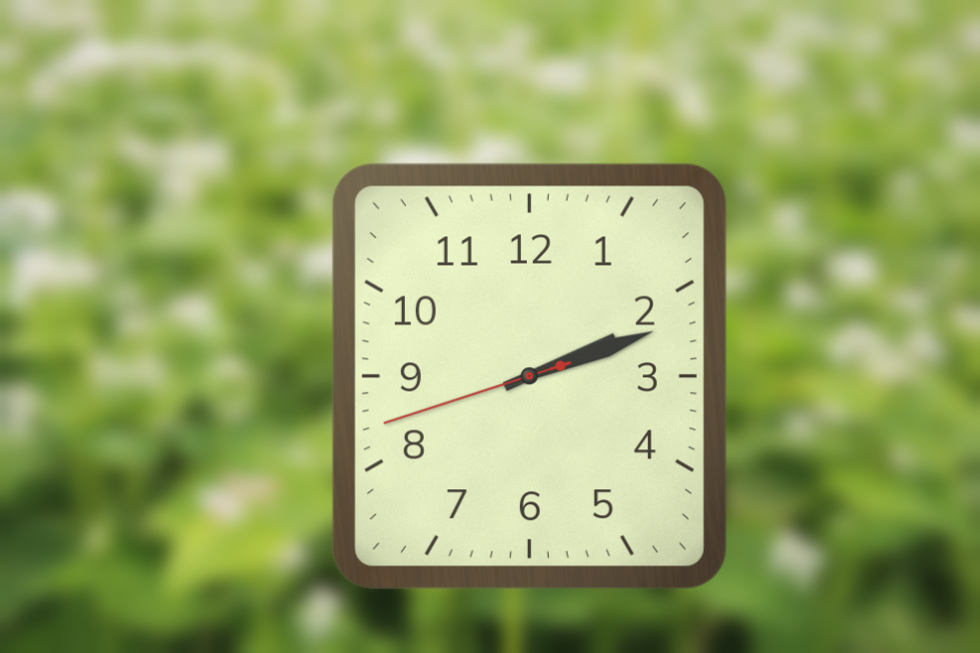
2:11:42
